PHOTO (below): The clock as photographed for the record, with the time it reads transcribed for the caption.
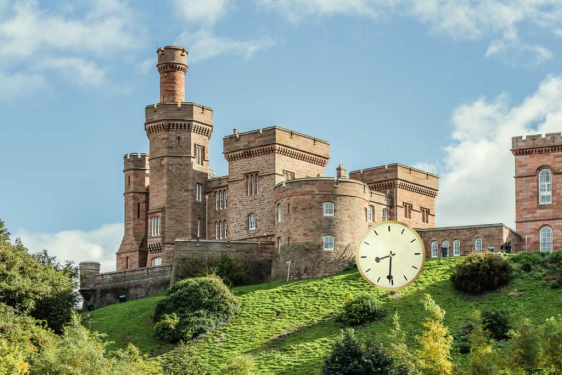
8:31
